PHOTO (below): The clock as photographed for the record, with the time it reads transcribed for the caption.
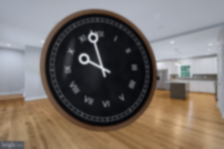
9:58
